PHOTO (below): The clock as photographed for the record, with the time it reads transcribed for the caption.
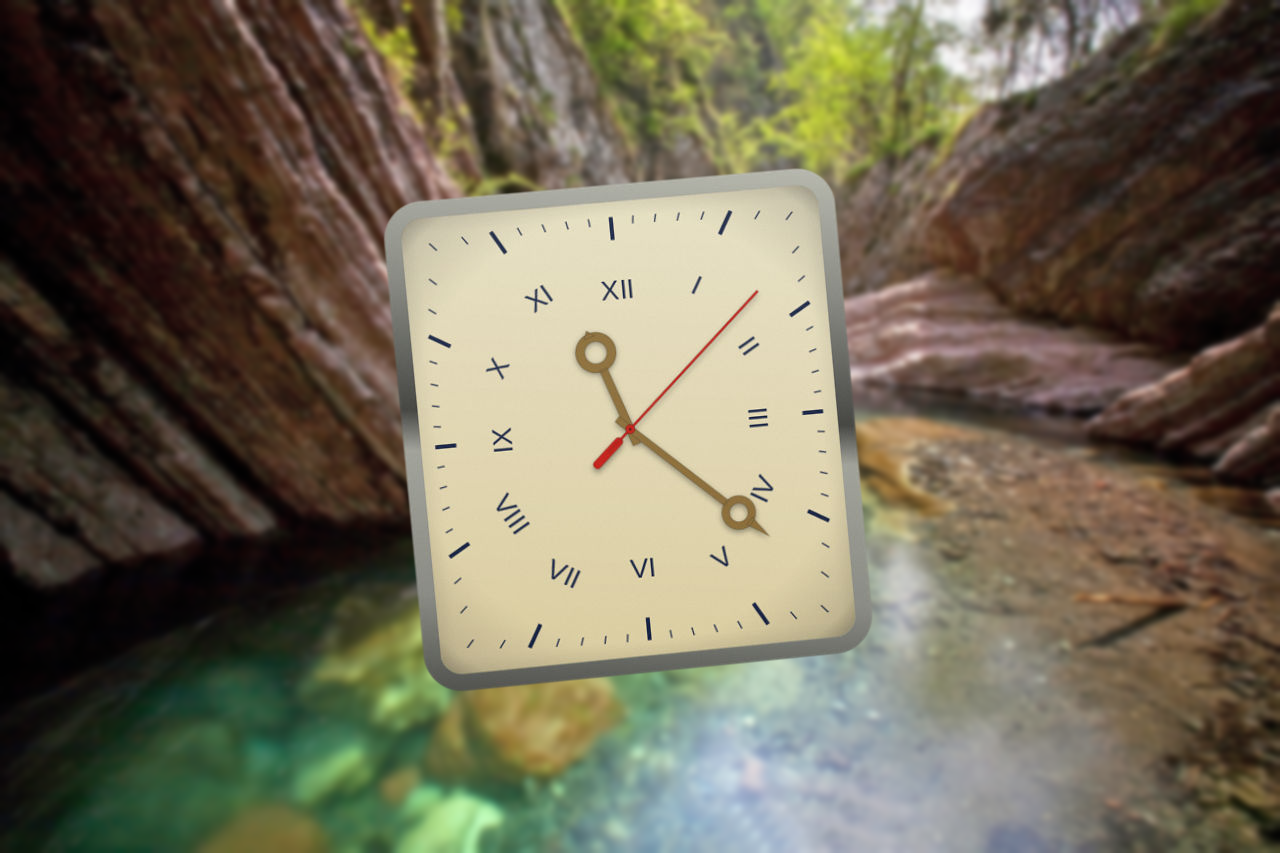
11:22:08
